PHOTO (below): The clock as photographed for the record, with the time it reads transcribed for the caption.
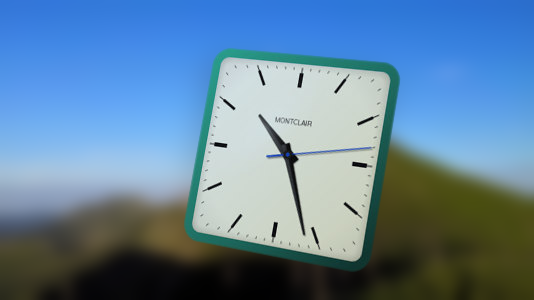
10:26:13
